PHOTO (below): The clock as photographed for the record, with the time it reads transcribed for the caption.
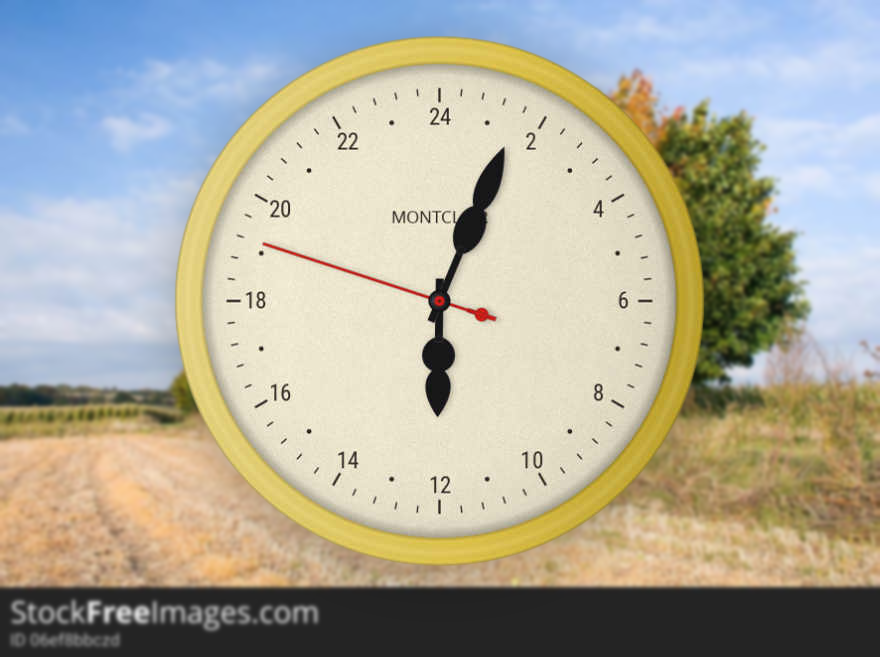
12:03:48
